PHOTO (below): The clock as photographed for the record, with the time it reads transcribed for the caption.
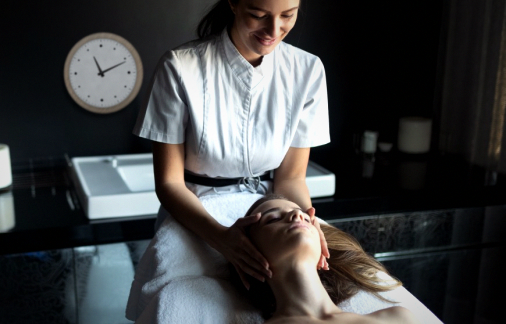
11:11
